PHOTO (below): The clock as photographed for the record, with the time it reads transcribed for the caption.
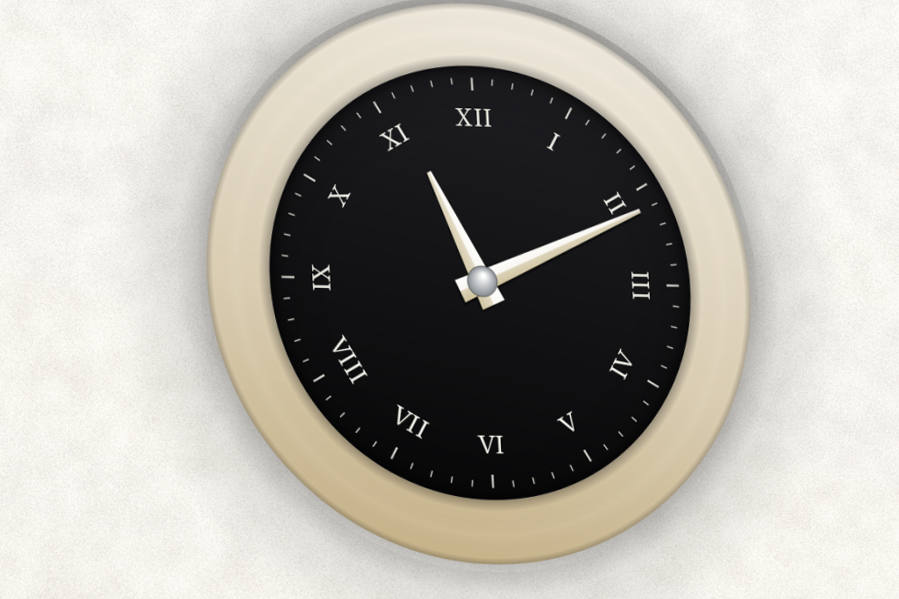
11:11
